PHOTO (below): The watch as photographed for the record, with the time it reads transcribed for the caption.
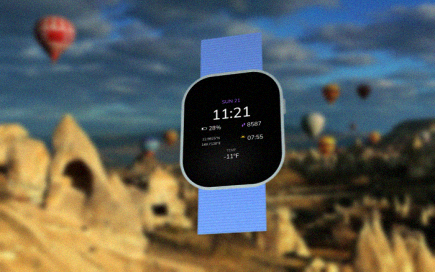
11:21
